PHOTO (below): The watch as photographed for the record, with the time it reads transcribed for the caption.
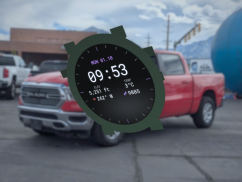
9:53
